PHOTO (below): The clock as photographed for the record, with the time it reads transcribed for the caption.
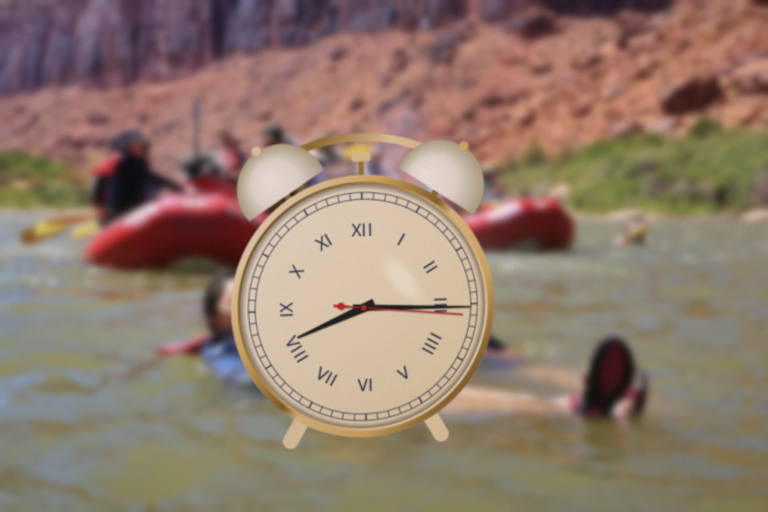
8:15:16
